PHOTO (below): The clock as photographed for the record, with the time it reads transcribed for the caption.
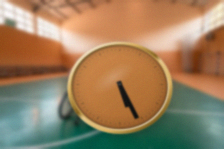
5:26
